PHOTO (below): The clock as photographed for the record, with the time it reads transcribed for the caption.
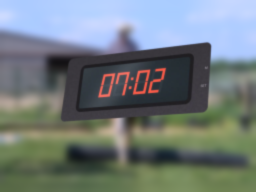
7:02
